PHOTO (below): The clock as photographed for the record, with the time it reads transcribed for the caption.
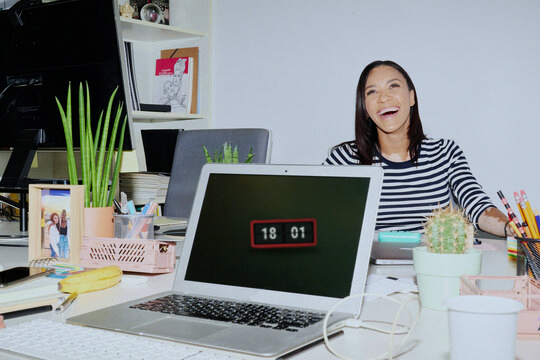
18:01
